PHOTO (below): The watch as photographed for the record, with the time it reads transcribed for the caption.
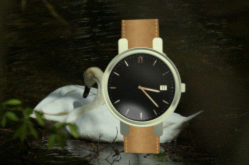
3:23
